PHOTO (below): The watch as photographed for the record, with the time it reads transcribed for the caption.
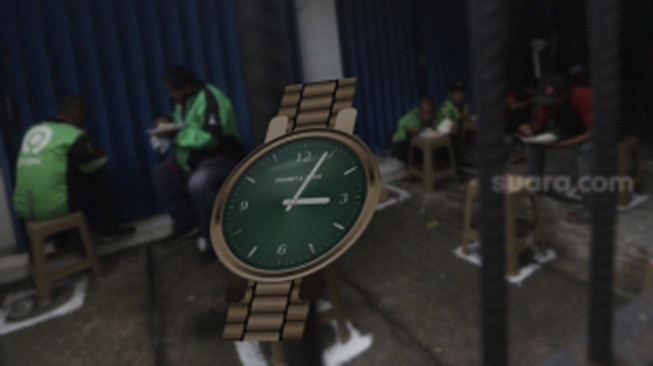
3:04
